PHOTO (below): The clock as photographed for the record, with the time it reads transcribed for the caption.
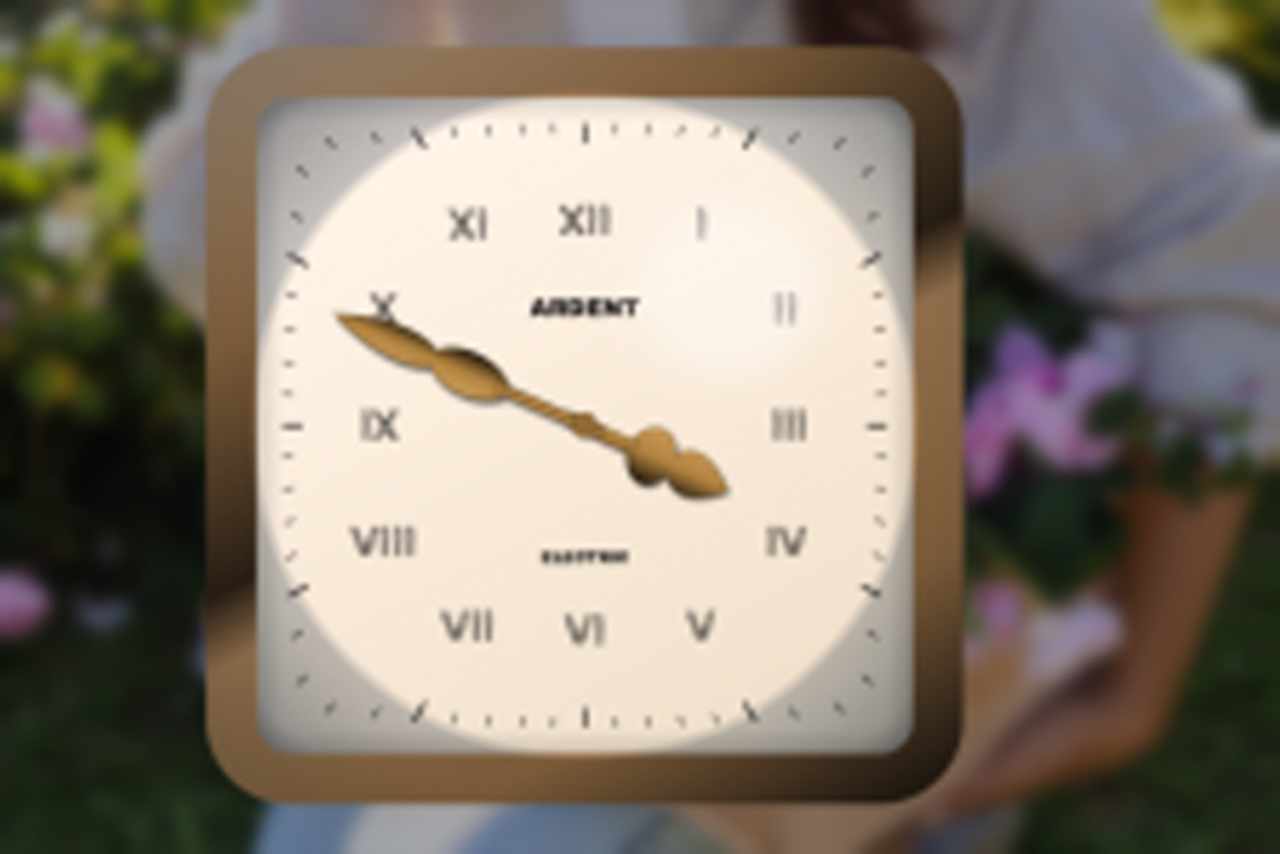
3:49
